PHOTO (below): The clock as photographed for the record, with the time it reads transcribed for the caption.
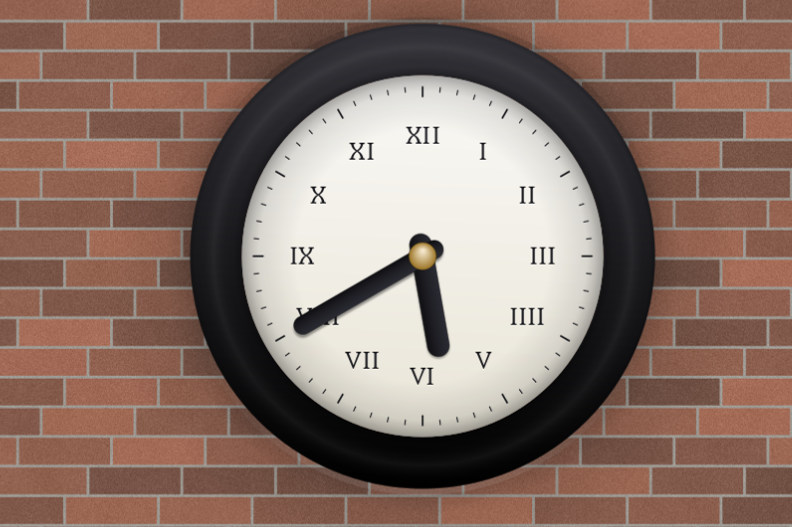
5:40
